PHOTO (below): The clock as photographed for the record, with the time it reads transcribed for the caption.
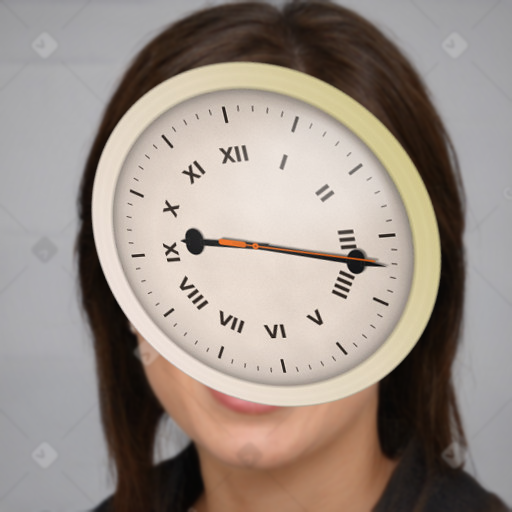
9:17:17
